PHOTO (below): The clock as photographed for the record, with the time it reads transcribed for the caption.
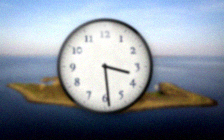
3:29
